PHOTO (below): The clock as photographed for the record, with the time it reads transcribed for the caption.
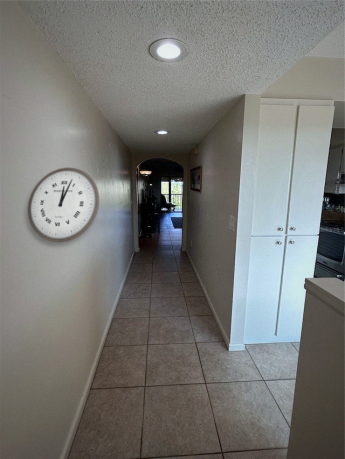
12:03
